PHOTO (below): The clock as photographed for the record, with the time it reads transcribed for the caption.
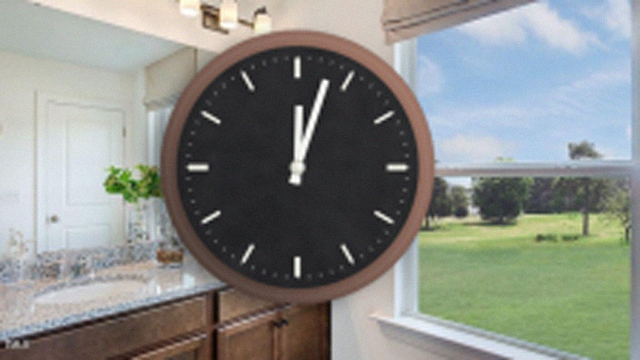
12:03
